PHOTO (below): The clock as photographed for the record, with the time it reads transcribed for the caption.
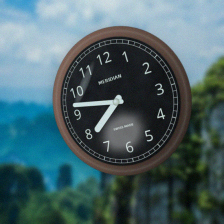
7:47
